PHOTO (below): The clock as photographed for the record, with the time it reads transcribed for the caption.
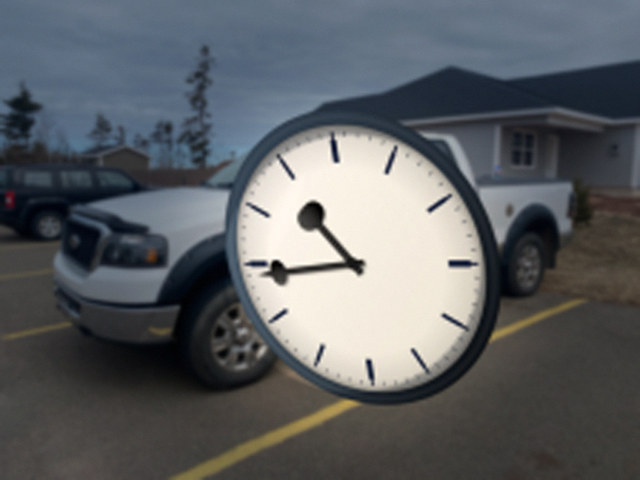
10:44
